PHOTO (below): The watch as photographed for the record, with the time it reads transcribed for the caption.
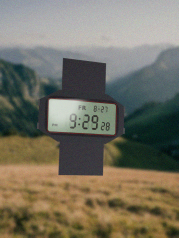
9:29:28
